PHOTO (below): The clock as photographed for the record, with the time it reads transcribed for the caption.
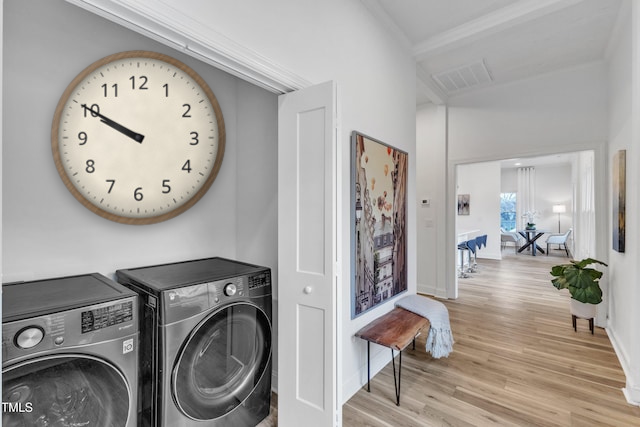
9:50
